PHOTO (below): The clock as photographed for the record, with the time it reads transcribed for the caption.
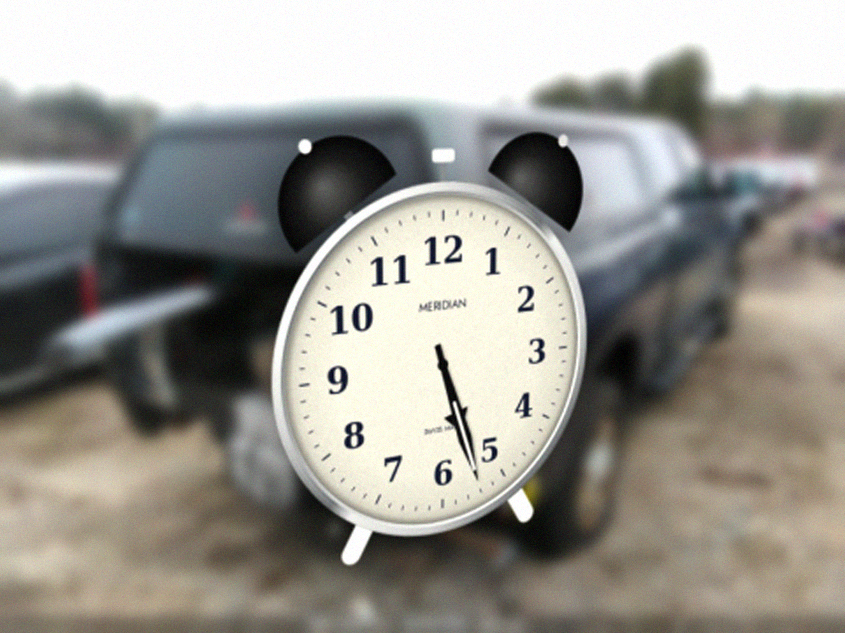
5:27
